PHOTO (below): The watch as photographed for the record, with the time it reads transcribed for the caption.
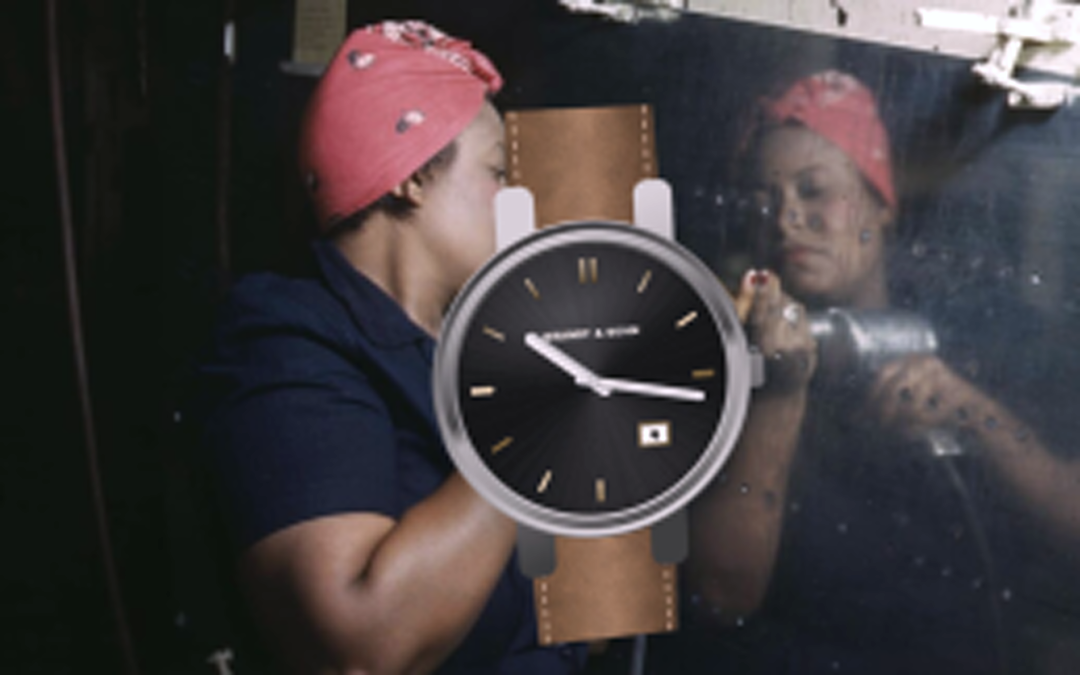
10:17
